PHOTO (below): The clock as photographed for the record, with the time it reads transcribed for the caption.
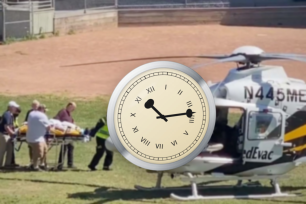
11:18
